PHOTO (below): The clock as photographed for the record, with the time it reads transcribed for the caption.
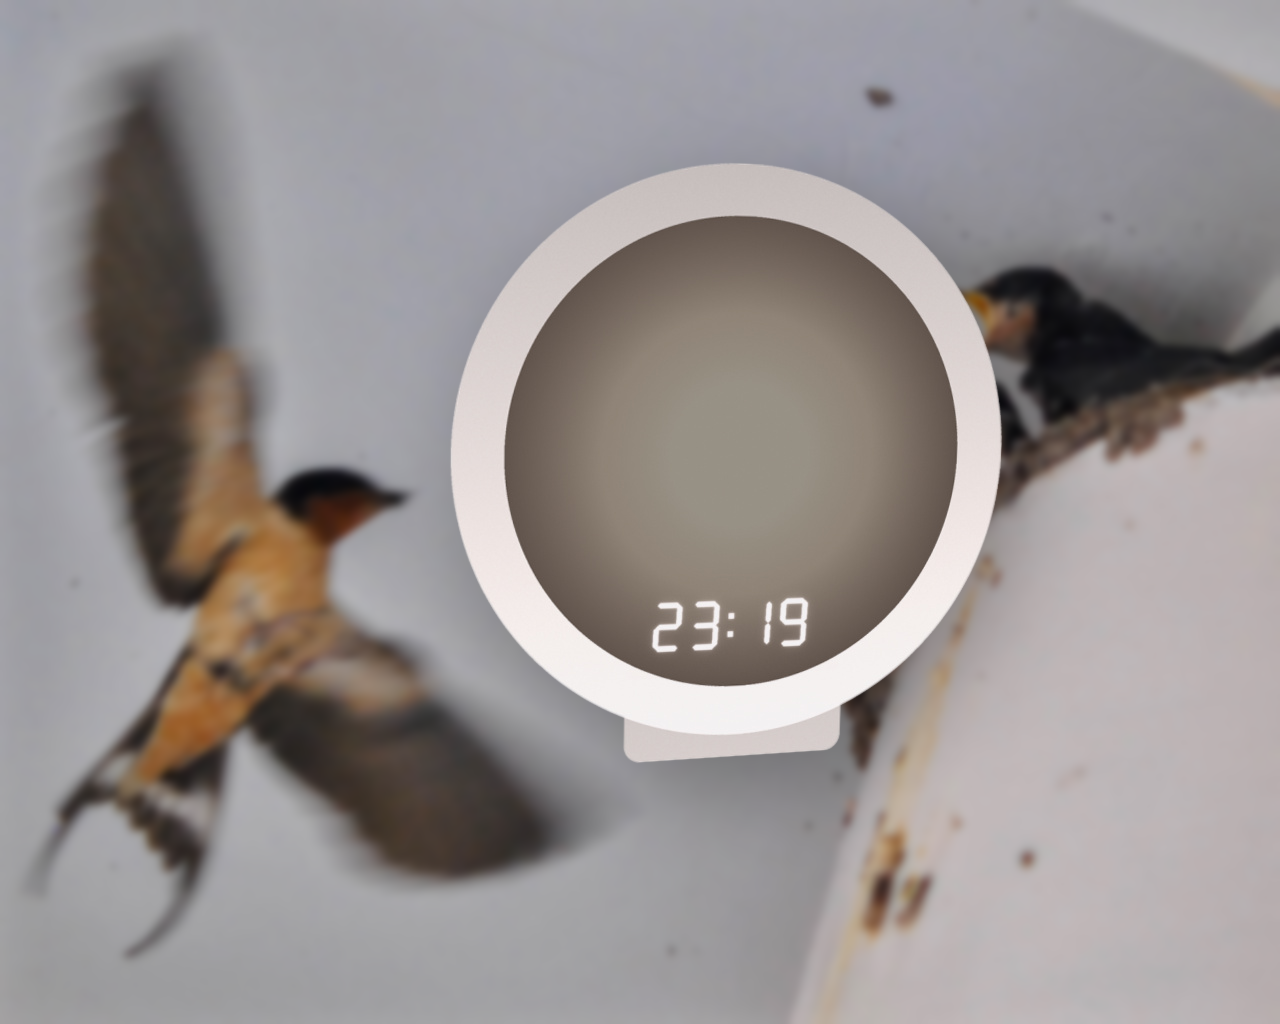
23:19
